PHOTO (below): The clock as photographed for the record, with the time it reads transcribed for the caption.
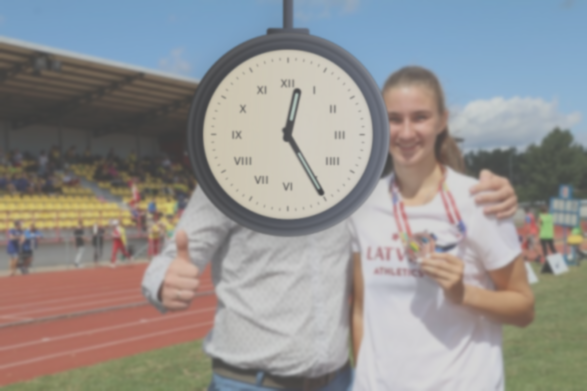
12:25
